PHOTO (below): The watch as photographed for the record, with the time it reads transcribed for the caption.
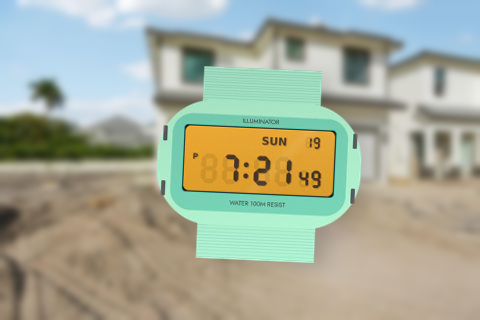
7:21:49
